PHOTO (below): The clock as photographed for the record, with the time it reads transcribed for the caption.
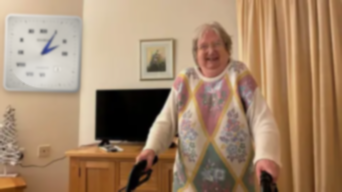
2:05
